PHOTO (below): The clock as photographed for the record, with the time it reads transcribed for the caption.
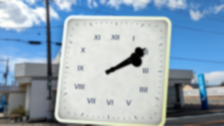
2:09
